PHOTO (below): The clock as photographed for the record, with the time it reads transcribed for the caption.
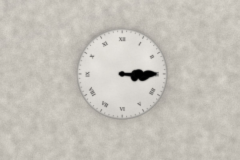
3:15
